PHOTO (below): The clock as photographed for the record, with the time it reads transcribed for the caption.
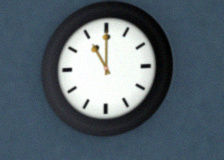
11:00
